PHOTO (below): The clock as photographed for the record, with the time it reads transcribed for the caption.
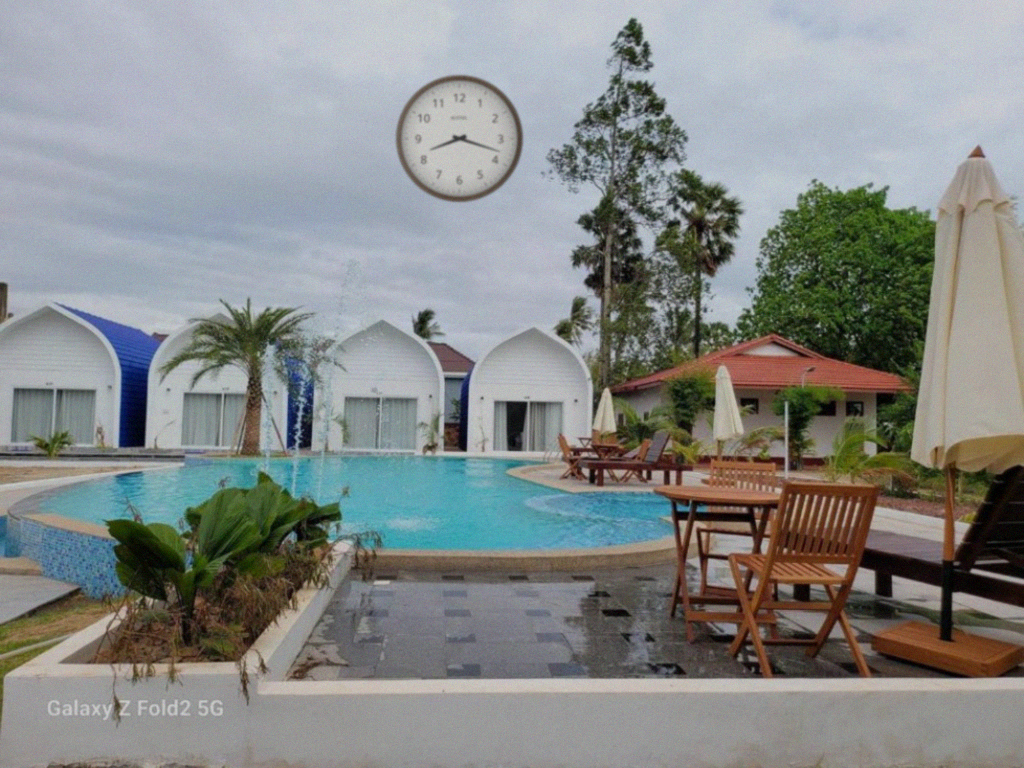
8:18
